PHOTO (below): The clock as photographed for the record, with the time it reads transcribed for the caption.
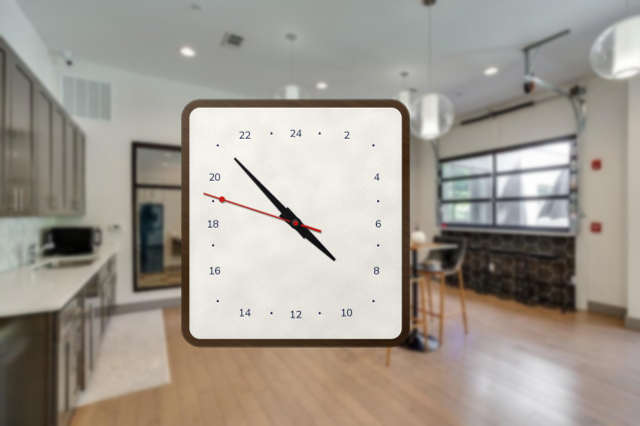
8:52:48
